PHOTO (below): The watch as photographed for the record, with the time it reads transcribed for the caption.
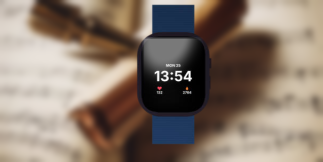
13:54
